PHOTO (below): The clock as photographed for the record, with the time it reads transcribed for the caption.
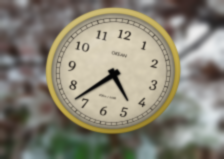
4:37
